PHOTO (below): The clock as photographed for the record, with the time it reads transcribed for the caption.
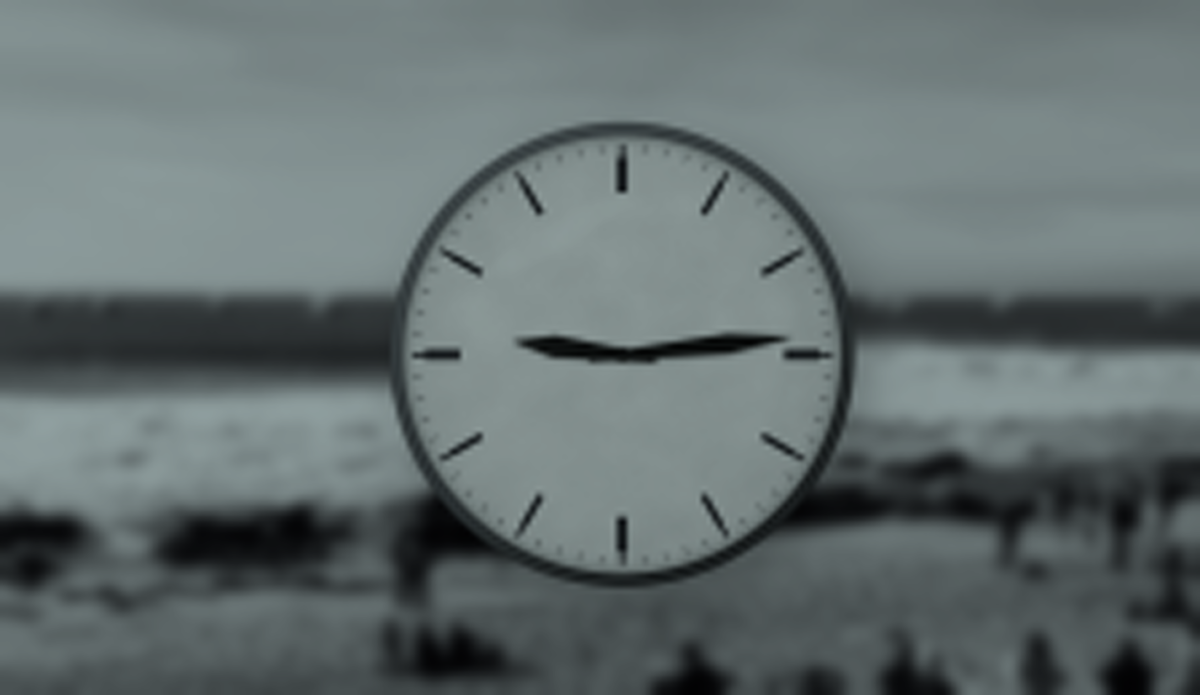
9:14
